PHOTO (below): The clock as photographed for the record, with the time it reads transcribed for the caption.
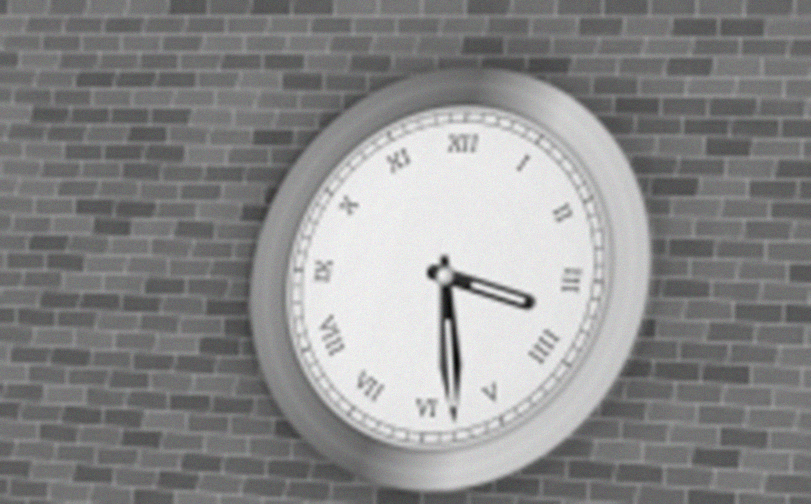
3:28
